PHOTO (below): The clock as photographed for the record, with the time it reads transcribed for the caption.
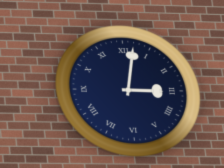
3:02
